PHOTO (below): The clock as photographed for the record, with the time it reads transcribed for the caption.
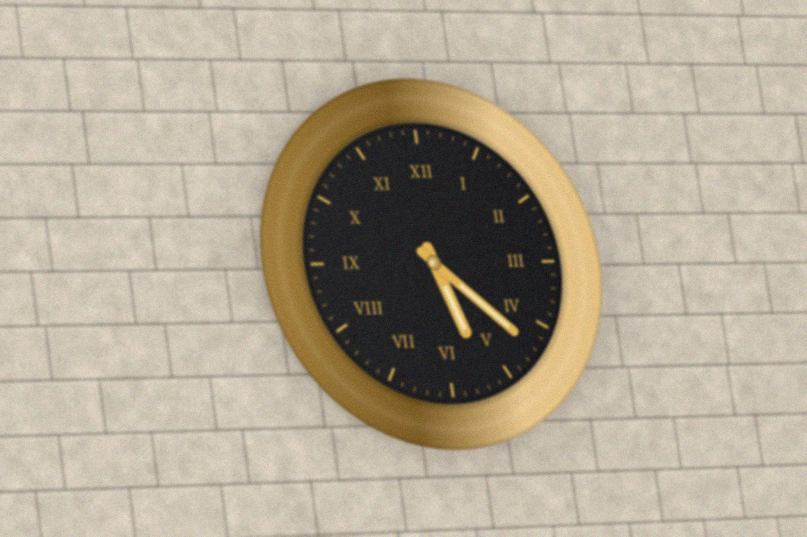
5:22
